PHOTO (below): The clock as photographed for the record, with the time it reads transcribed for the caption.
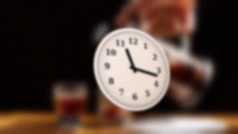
11:17
